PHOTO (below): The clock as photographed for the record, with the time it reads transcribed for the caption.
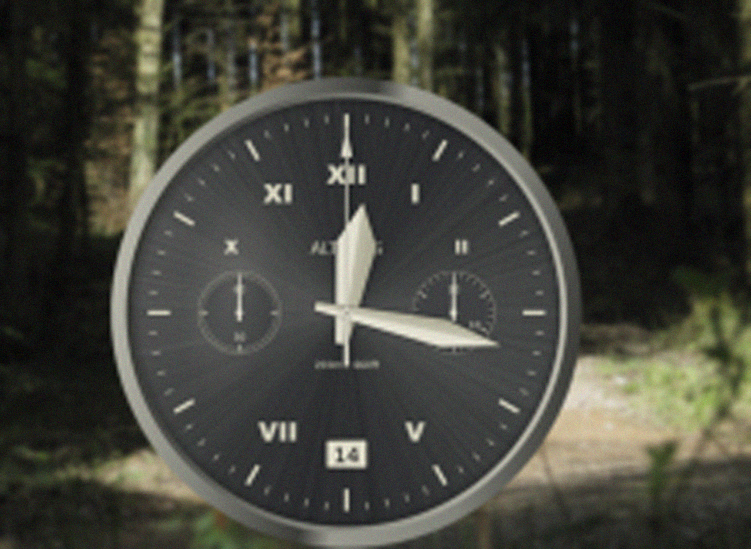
12:17
